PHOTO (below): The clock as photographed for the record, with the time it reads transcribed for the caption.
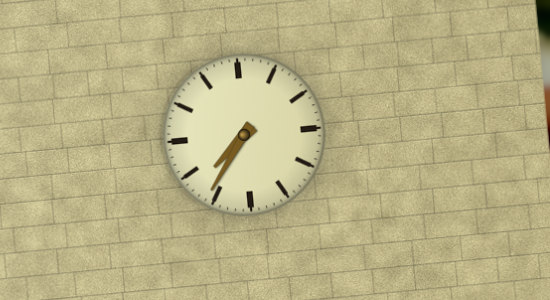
7:36
